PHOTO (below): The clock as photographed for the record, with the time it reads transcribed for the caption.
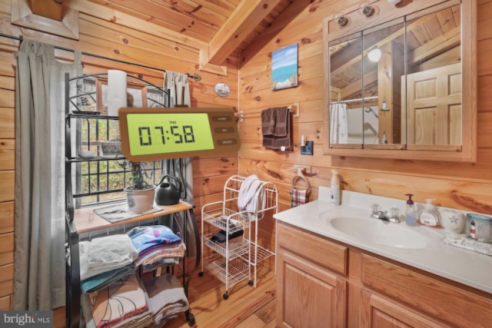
7:58
